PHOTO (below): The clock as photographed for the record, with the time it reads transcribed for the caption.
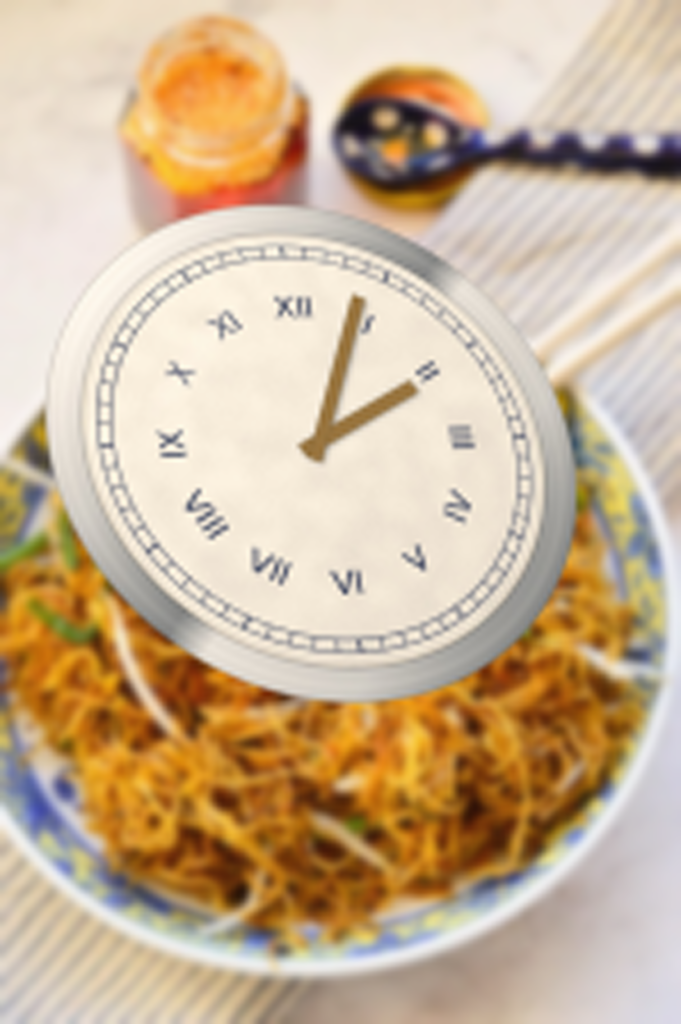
2:04
